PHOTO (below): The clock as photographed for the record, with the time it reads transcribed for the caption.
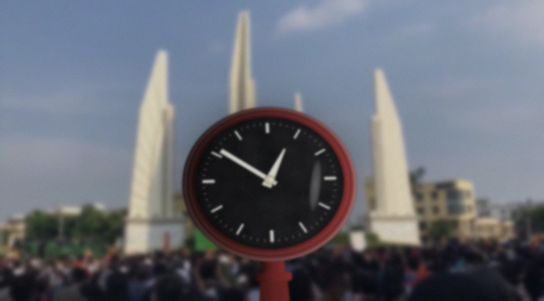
12:51
